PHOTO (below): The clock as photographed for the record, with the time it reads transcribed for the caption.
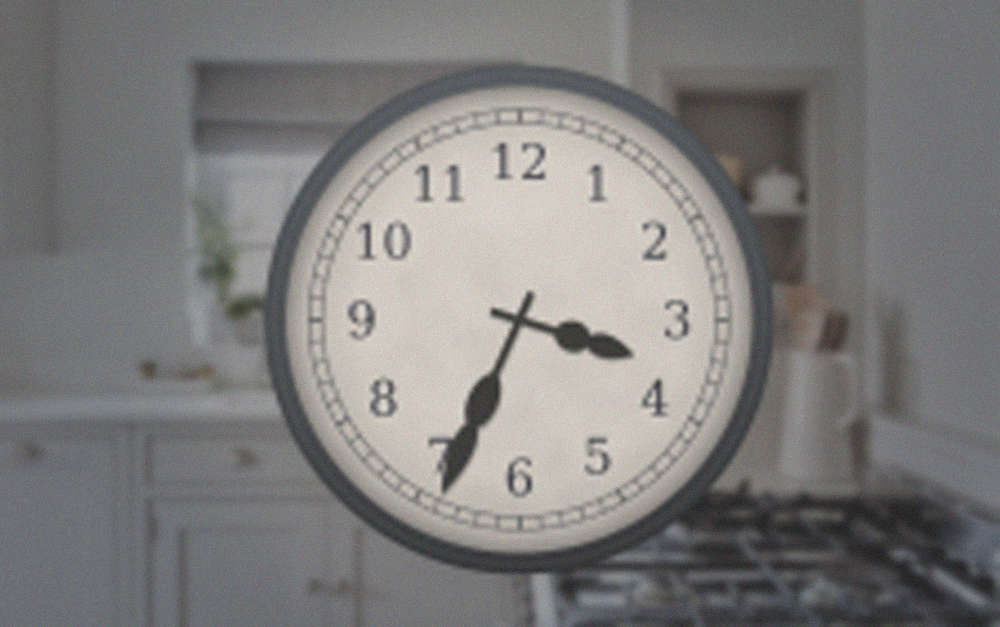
3:34
